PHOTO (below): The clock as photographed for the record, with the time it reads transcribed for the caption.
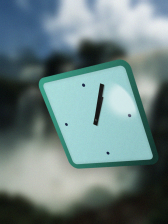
1:05
